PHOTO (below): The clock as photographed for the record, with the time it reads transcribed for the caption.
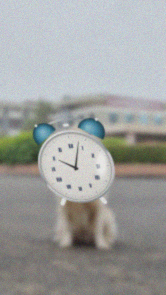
10:03
